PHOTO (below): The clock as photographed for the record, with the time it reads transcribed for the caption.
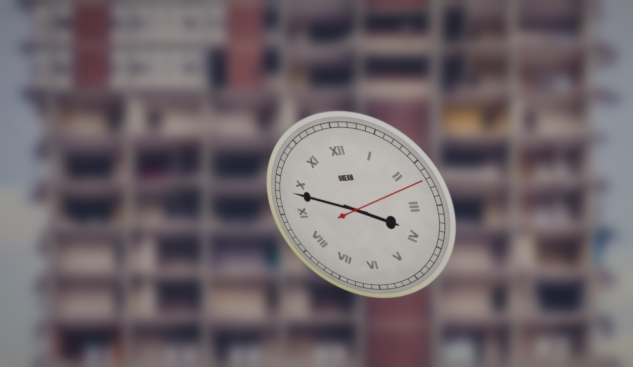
3:48:12
